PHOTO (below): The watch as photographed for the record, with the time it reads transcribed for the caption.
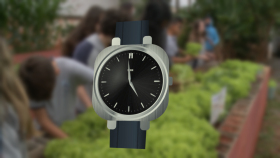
4:59
